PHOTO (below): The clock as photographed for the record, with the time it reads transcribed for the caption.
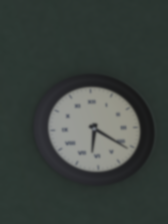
6:21
